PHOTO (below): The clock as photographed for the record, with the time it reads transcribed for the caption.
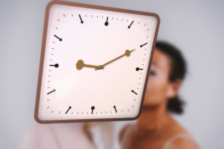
9:10
